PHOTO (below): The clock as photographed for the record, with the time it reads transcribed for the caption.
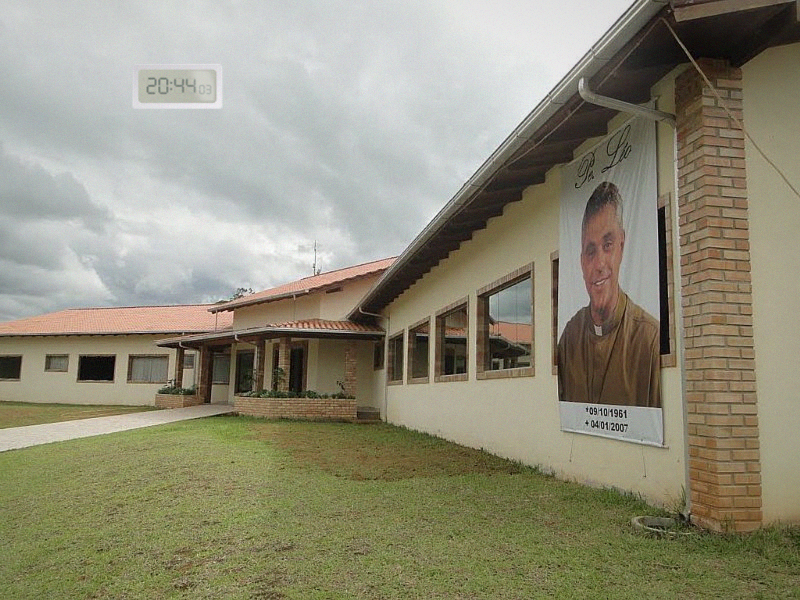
20:44:03
